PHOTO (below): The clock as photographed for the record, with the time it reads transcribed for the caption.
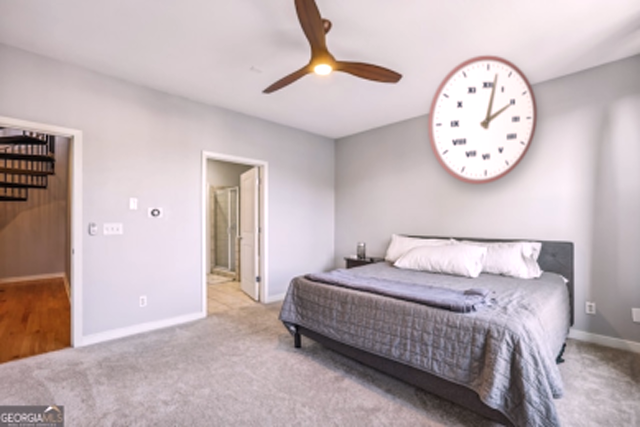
2:02
